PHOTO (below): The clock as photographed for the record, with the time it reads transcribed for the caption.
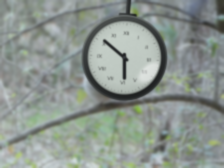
5:51
